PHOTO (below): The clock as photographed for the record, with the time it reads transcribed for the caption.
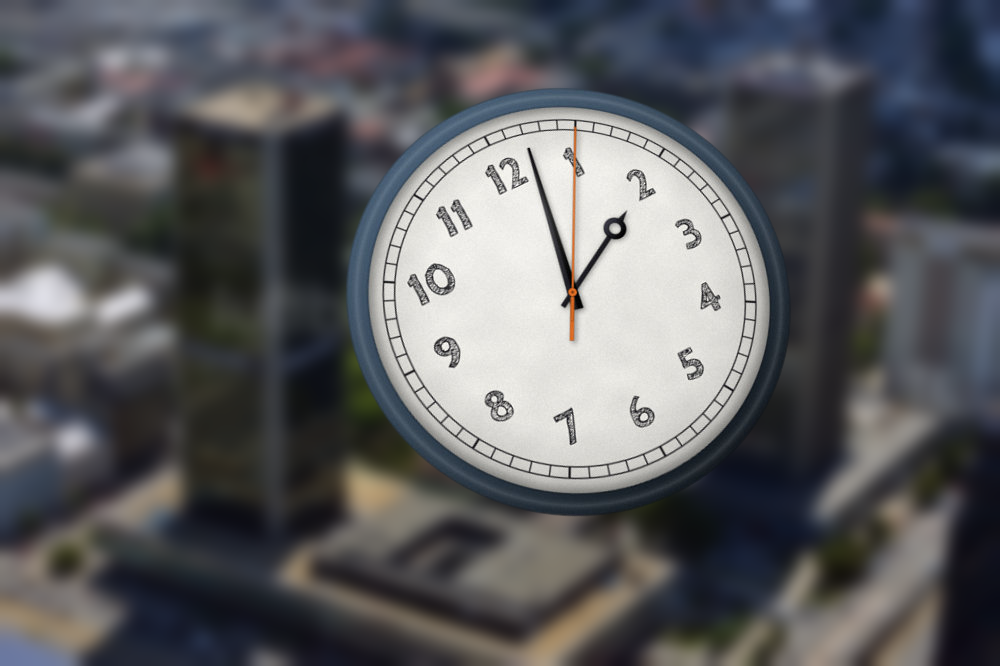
2:02:05
